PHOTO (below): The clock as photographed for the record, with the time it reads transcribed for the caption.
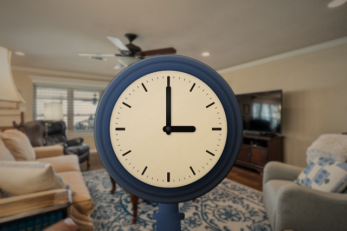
3:00
